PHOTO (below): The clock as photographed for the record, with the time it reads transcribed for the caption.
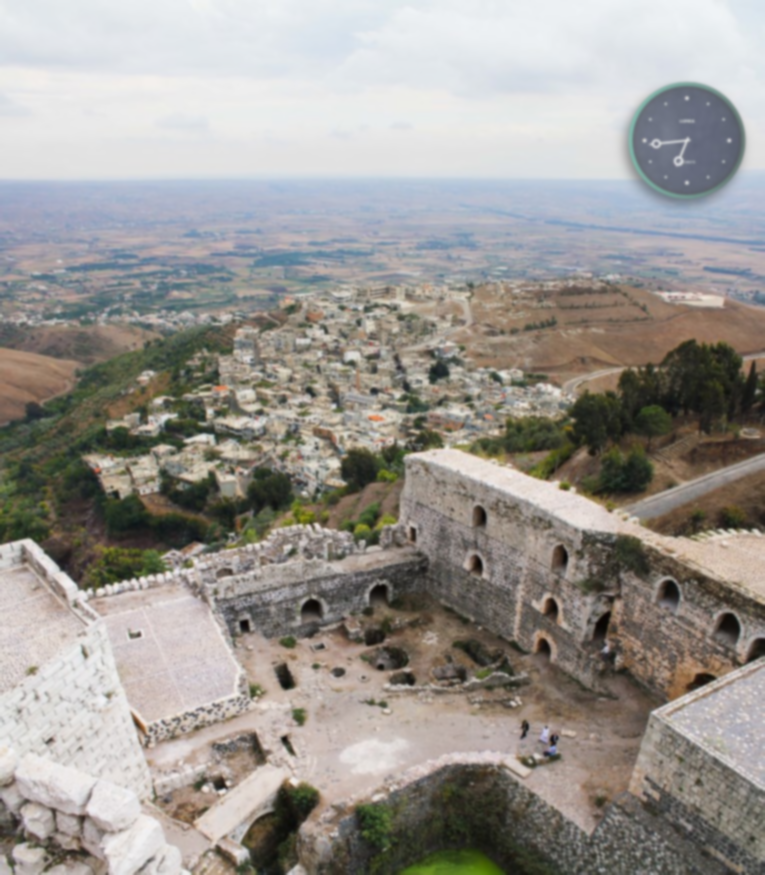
6:44
